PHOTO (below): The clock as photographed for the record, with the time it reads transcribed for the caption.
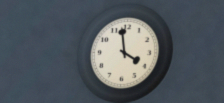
3:58
